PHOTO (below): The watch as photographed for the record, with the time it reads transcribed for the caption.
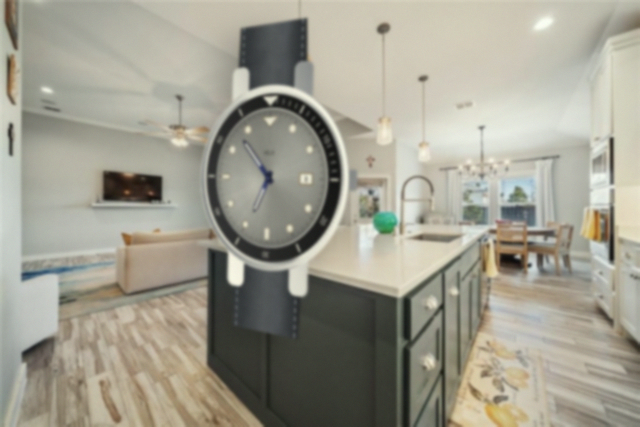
6:53
